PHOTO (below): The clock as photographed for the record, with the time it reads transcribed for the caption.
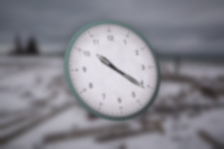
10:21
